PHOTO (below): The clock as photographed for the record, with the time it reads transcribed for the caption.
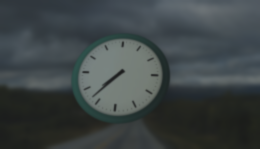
7:37
